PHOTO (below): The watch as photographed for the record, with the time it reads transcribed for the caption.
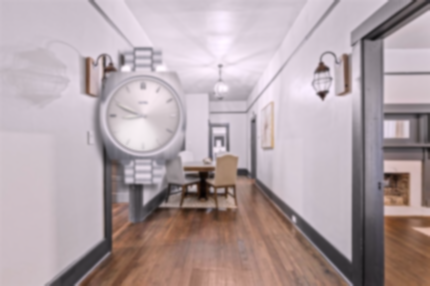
8:49
